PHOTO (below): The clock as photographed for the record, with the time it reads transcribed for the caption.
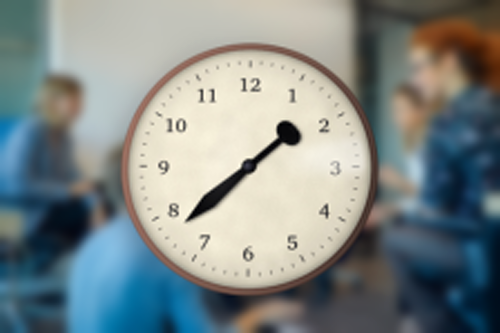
1:38
